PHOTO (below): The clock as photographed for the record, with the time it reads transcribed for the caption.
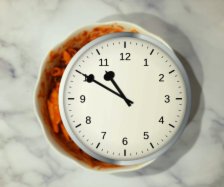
10:50
